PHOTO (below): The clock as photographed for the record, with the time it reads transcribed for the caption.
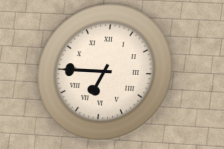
6:45
